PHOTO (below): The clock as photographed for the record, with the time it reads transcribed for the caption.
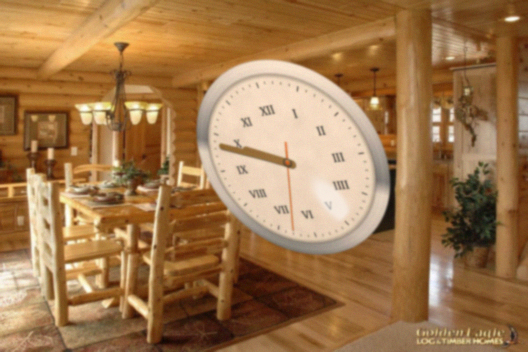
9:48:33
